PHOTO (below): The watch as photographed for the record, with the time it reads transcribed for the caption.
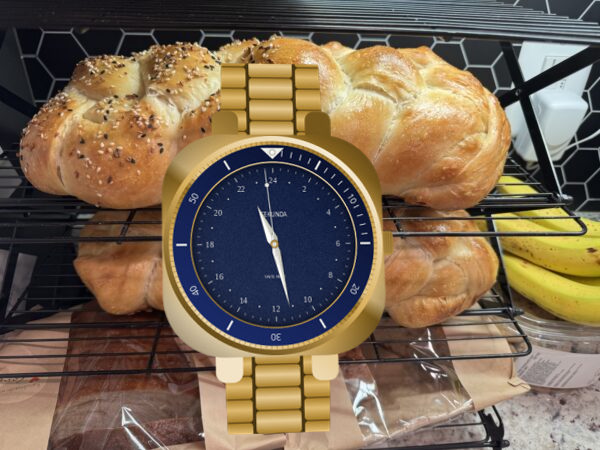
22:27:59
